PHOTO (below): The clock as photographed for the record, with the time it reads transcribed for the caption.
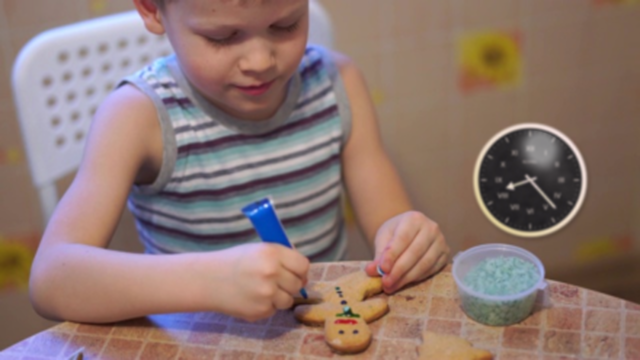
8:23
